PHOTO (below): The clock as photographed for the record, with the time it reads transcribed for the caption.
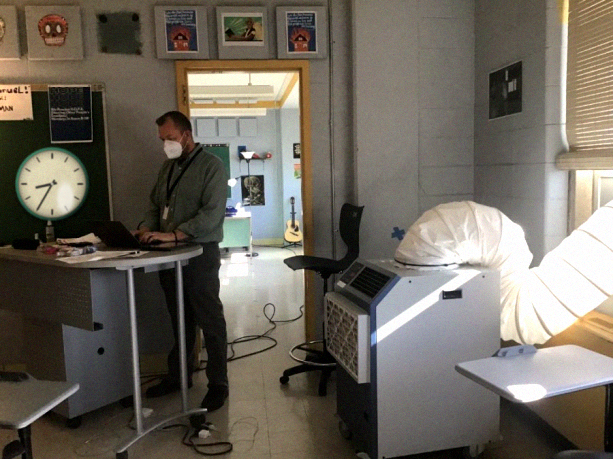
8:35
